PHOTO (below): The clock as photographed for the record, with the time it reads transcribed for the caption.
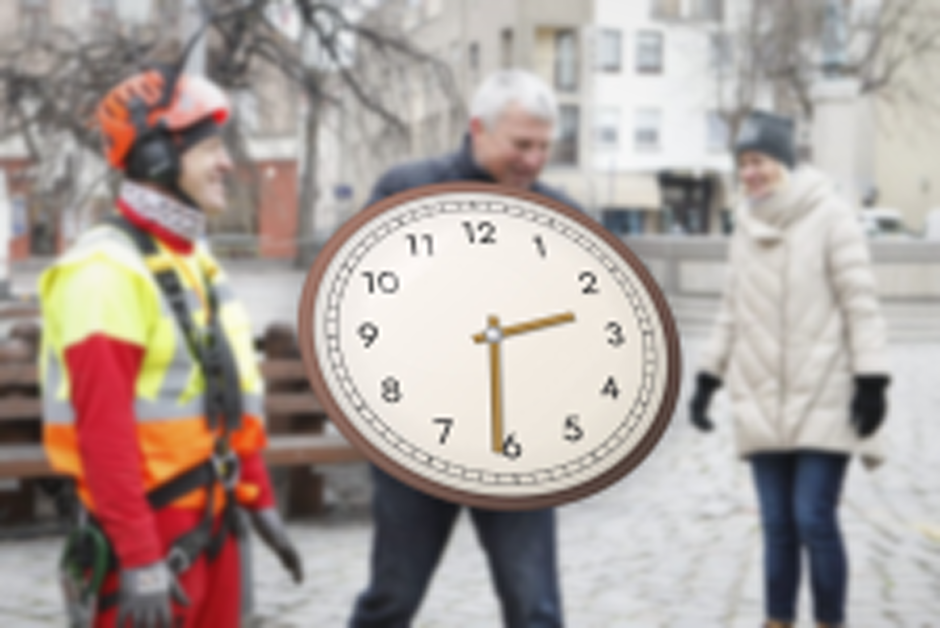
2:31
